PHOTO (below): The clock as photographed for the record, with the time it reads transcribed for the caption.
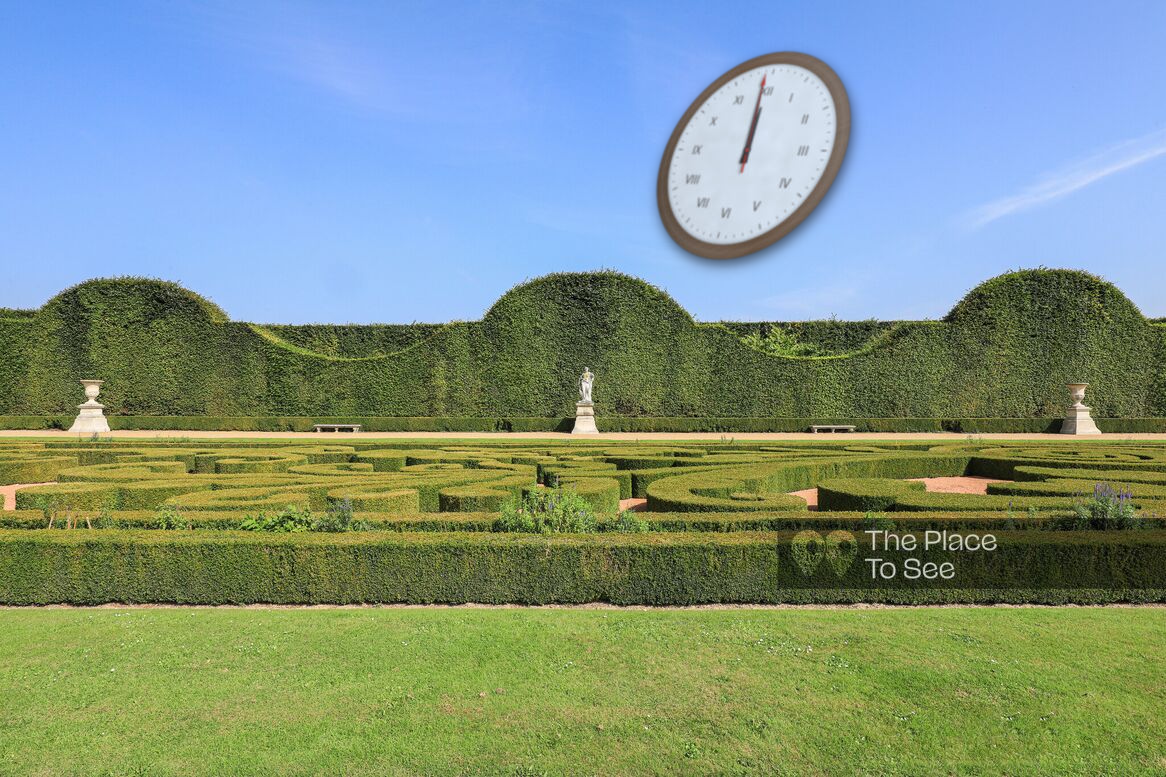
11:58:59
